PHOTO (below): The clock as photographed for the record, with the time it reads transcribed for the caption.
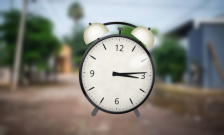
3:14
